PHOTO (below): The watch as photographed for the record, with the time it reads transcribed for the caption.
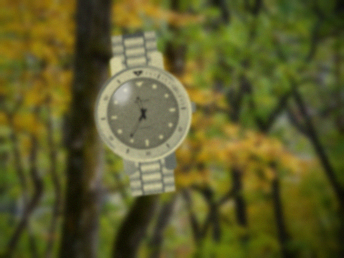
11:36
